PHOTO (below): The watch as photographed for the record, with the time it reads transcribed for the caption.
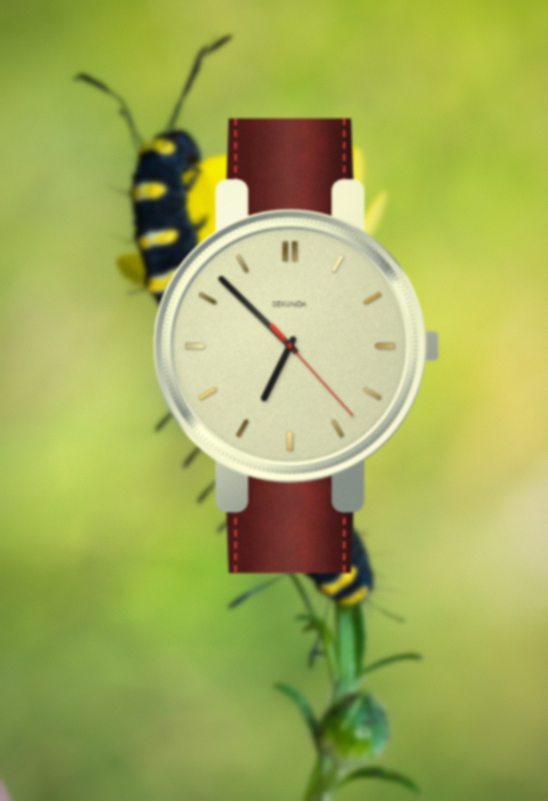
6:52:23
